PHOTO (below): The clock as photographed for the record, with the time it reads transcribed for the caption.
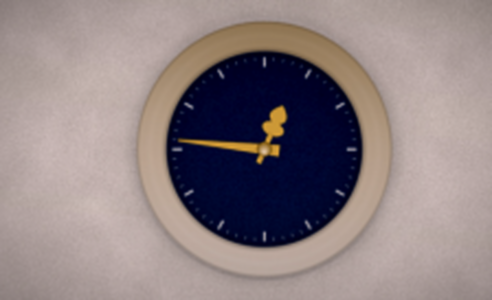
12:46
